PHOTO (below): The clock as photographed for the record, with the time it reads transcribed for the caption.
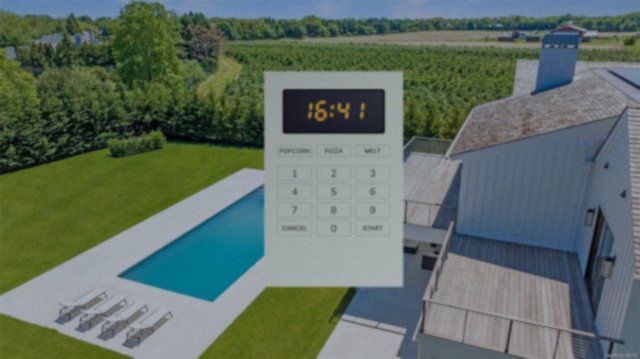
16:41
